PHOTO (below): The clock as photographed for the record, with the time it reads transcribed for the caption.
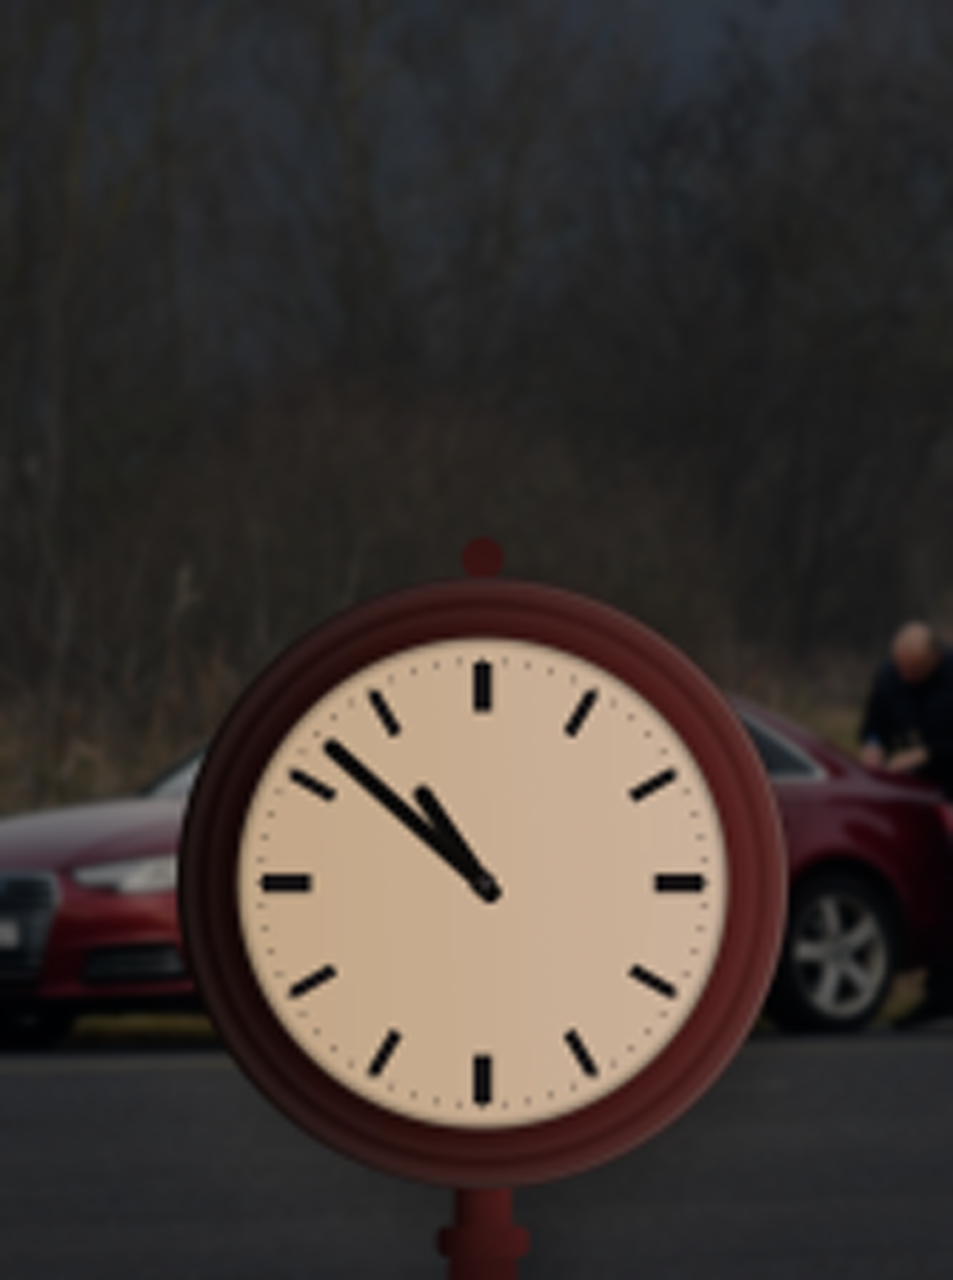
10:52
